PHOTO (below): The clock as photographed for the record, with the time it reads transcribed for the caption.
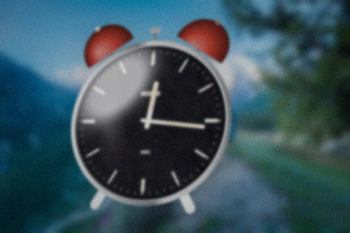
12:16
